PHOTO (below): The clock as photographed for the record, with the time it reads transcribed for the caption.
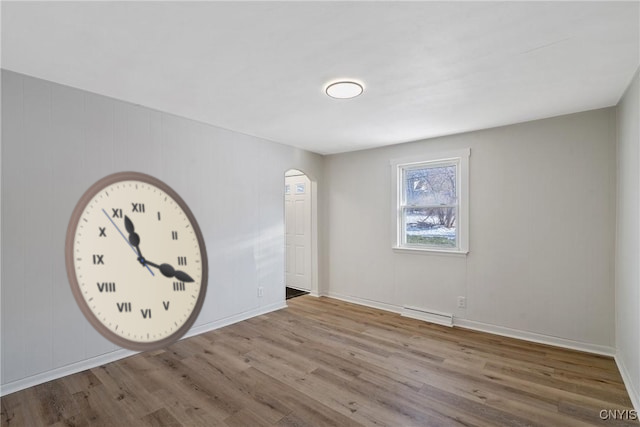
11:17:53
